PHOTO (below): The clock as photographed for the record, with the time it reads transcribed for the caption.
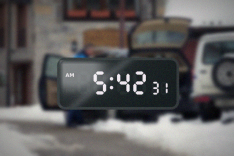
5:42:31
